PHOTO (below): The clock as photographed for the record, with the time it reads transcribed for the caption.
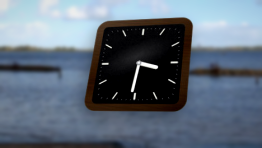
3:31
